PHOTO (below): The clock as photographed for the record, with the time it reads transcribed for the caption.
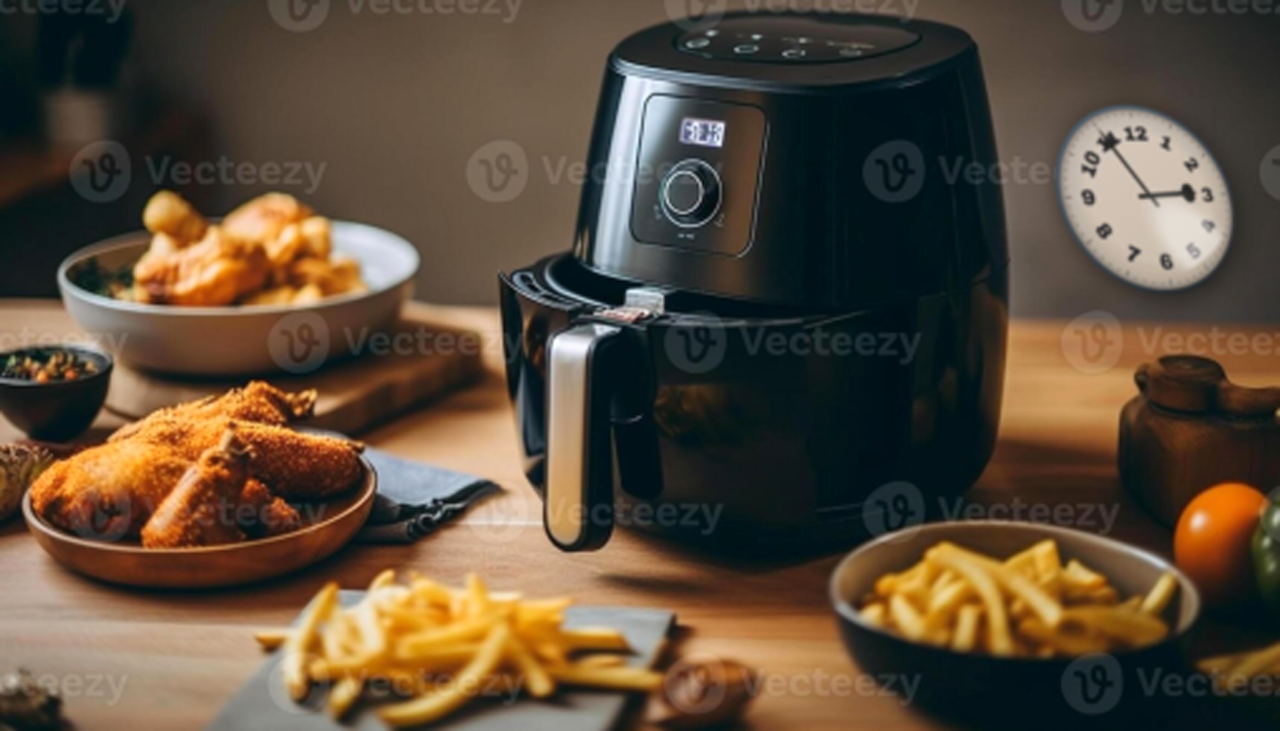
2:55
